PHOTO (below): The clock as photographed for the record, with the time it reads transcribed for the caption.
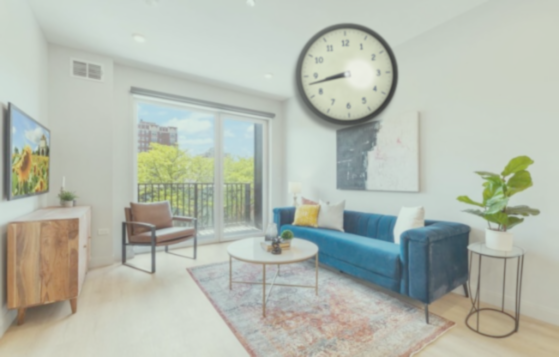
8:43
